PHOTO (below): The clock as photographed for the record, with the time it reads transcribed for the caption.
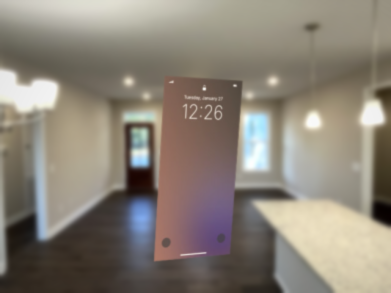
12:26
